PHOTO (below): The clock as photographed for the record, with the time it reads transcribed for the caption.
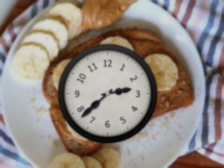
2:38
